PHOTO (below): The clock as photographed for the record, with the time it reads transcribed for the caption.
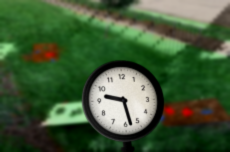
9:28
